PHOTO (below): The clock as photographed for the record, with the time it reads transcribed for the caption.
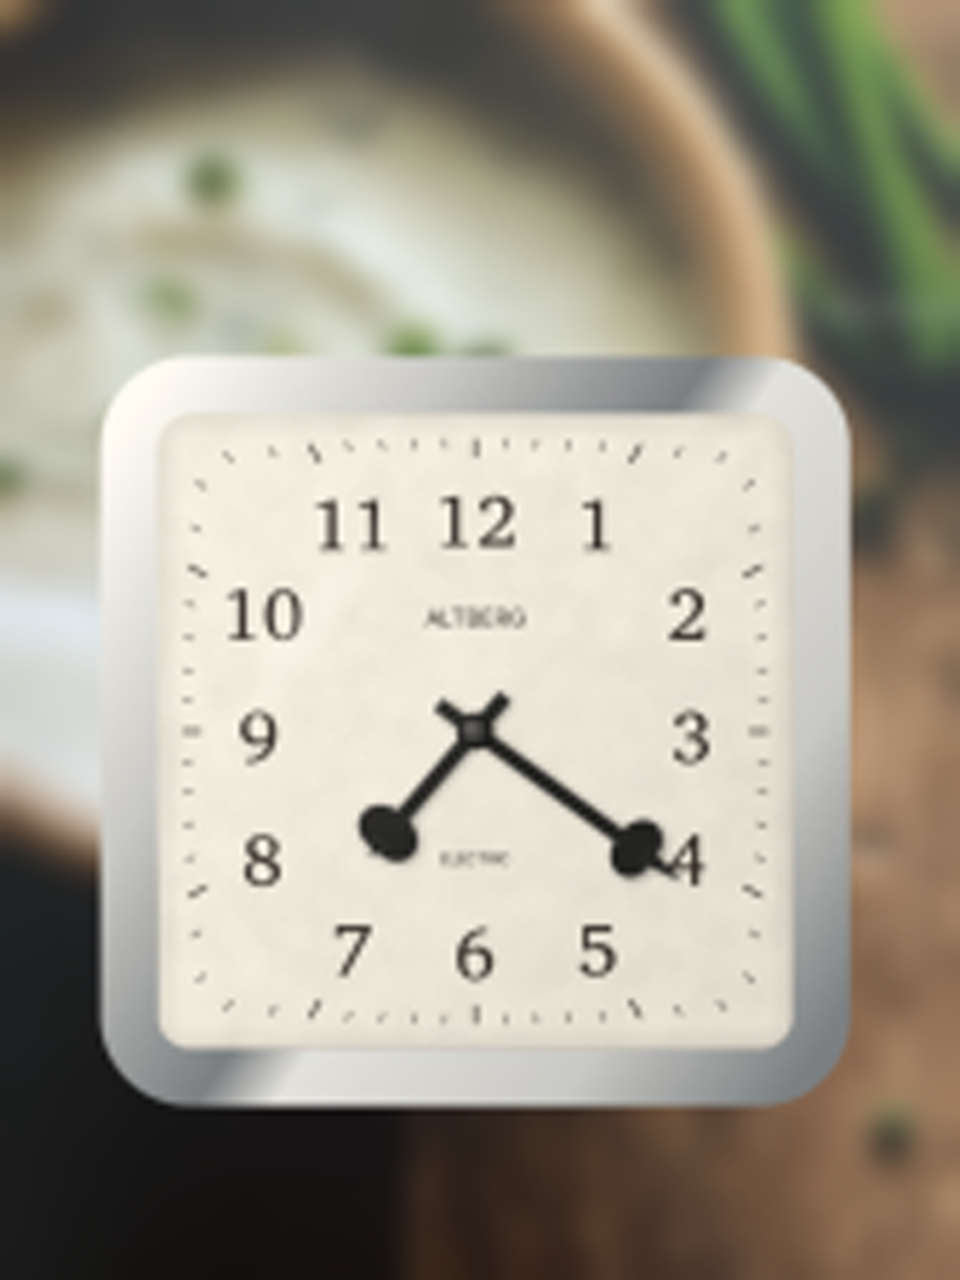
7:21
